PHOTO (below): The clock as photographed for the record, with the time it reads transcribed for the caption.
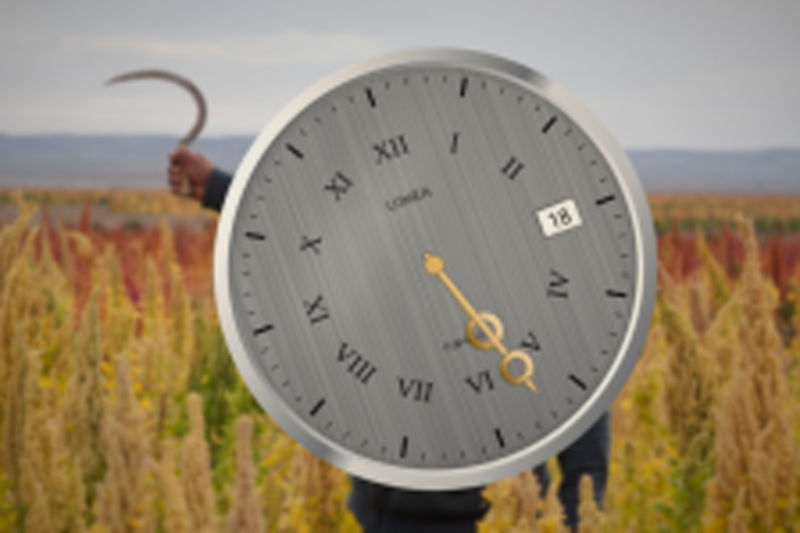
5:27
